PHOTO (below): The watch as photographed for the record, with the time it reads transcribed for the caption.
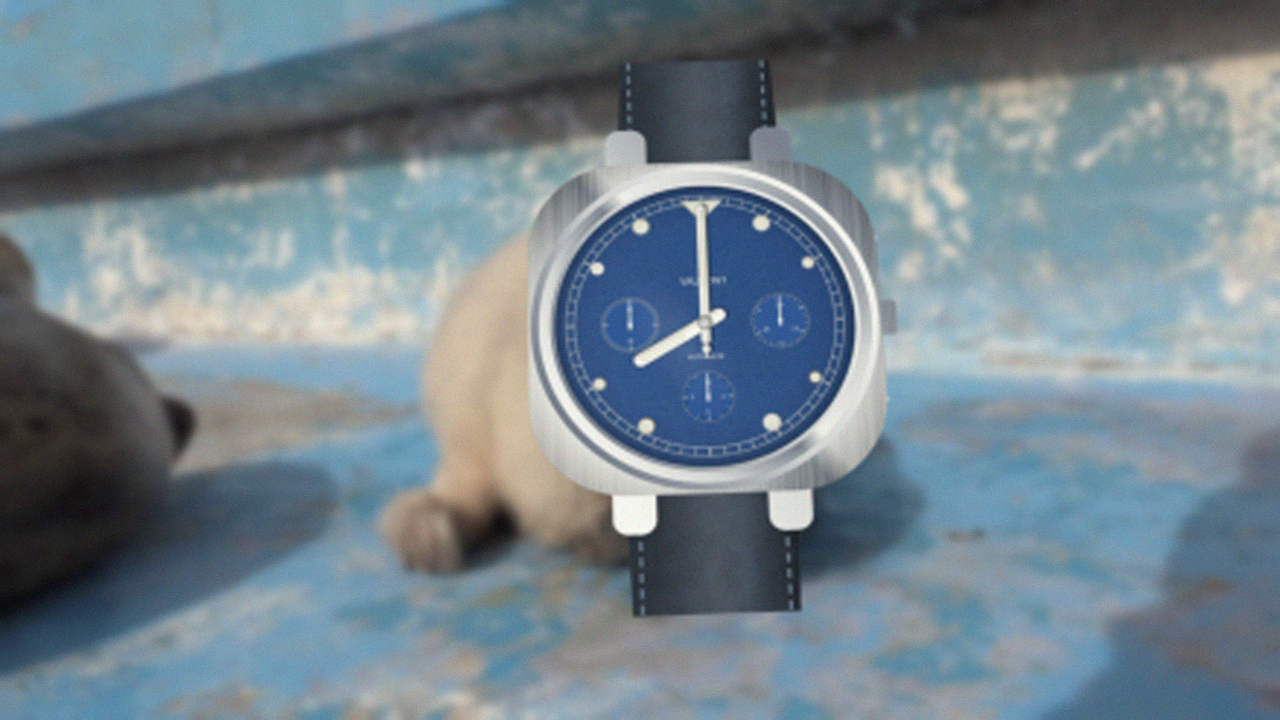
8:00
